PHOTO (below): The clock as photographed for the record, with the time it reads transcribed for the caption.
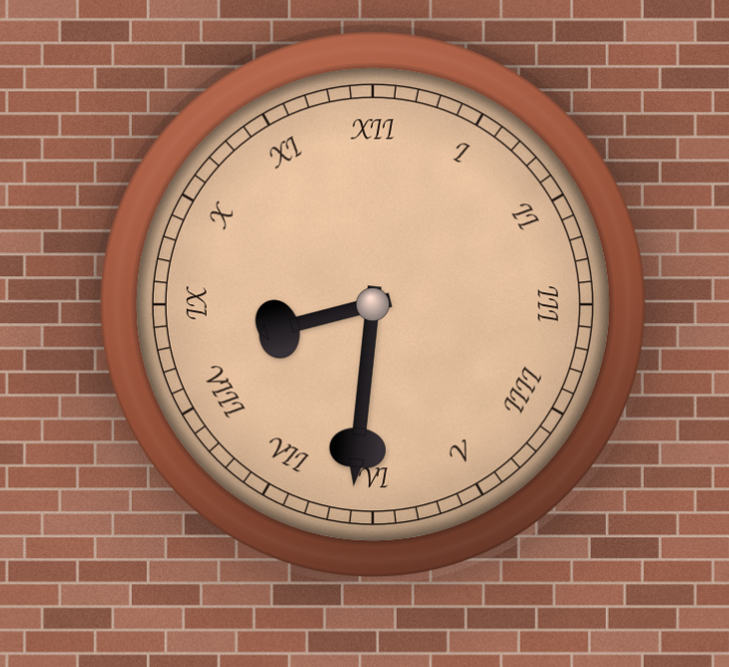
8:31
